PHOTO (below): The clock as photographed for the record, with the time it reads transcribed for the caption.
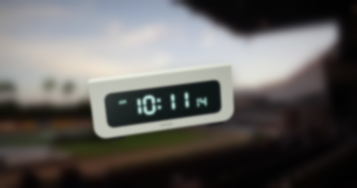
10:11
